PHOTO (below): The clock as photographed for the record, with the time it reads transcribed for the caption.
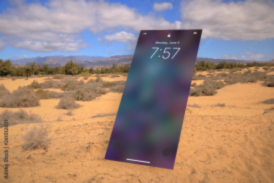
7:57
